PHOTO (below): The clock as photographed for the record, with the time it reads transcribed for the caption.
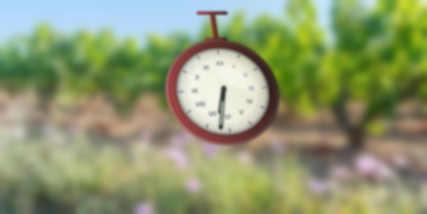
6:32
